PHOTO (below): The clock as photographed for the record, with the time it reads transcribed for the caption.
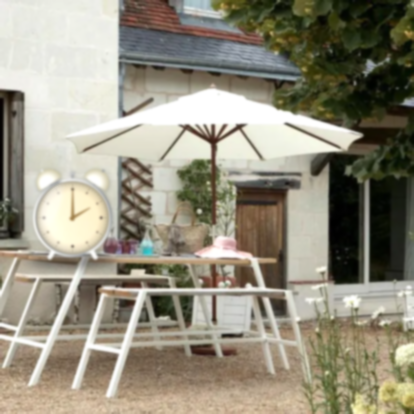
2:00
